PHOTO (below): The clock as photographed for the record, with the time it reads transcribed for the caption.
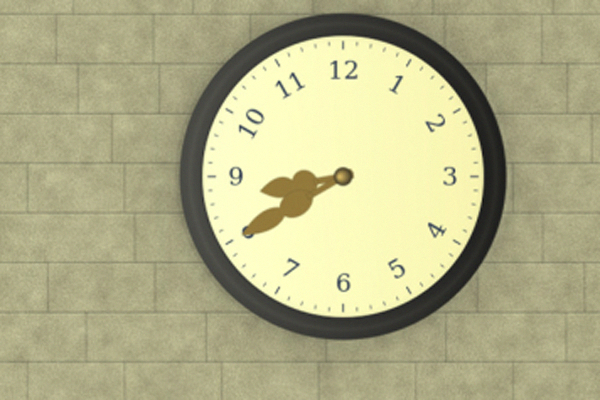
8:40
